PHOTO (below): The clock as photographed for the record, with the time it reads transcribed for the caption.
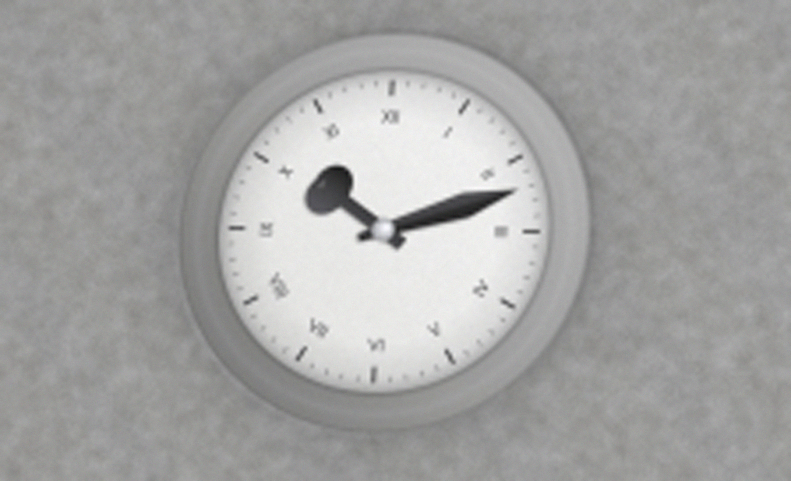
10:12
